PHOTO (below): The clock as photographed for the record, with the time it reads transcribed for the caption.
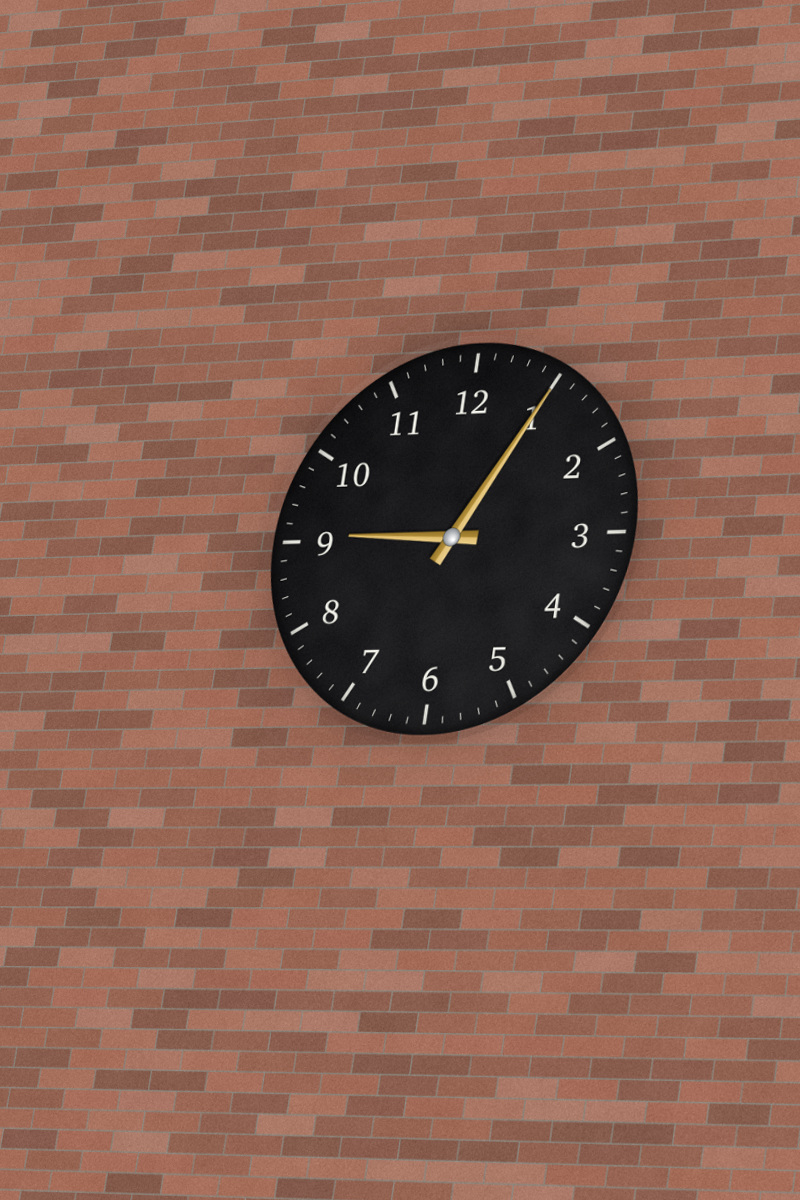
9:05
